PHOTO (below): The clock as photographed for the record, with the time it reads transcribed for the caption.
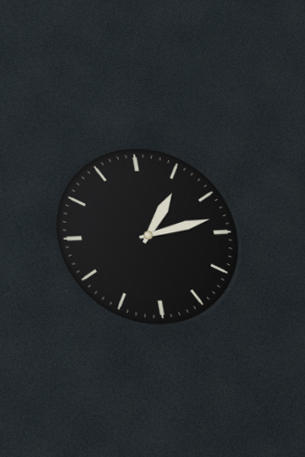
1:13
